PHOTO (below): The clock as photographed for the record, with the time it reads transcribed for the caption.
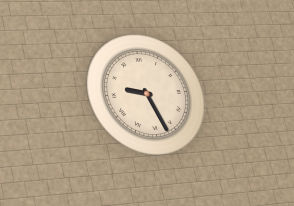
9:27
